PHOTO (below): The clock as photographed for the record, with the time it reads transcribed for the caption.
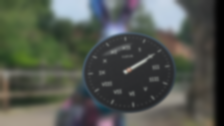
2:10
